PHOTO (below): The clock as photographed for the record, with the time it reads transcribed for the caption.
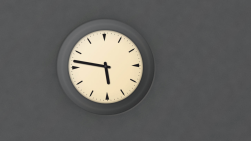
5:47
